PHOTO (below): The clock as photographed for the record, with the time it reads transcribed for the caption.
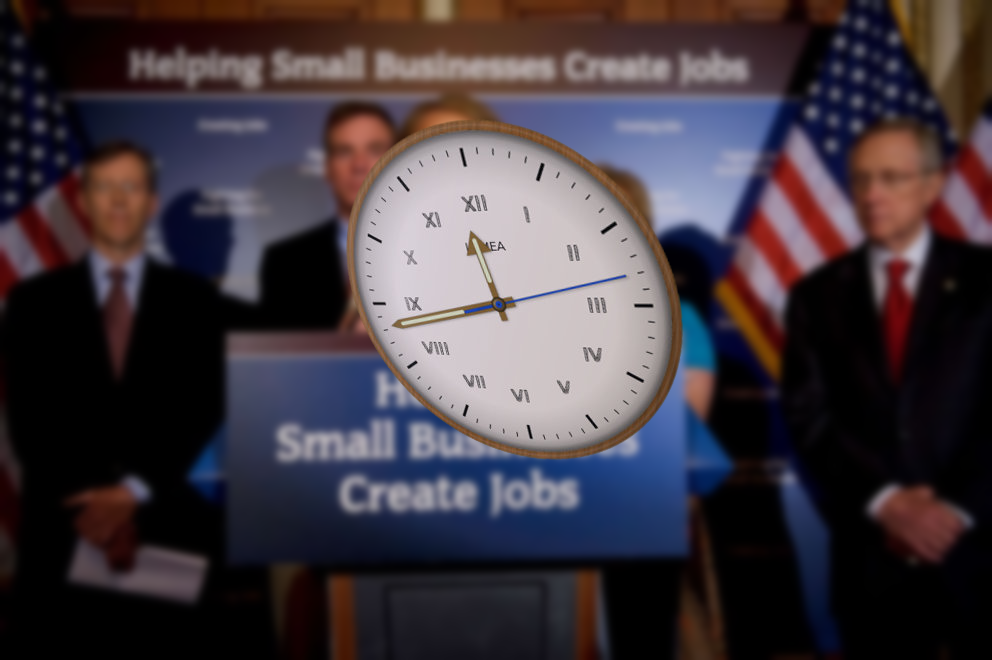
11:43:13
